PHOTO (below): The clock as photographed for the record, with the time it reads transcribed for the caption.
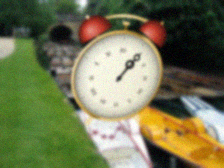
1:06
